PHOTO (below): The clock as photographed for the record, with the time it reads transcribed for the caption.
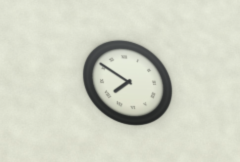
7:51
